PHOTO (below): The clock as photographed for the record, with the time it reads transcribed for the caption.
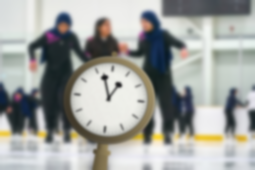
12:57
